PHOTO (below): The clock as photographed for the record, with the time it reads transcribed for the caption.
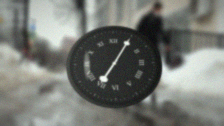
7:05
